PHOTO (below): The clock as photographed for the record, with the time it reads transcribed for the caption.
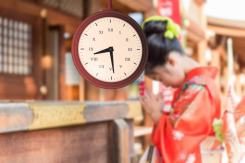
8:29
